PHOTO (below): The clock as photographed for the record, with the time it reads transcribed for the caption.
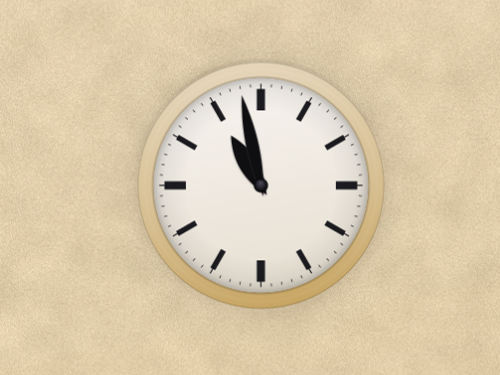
10:58
